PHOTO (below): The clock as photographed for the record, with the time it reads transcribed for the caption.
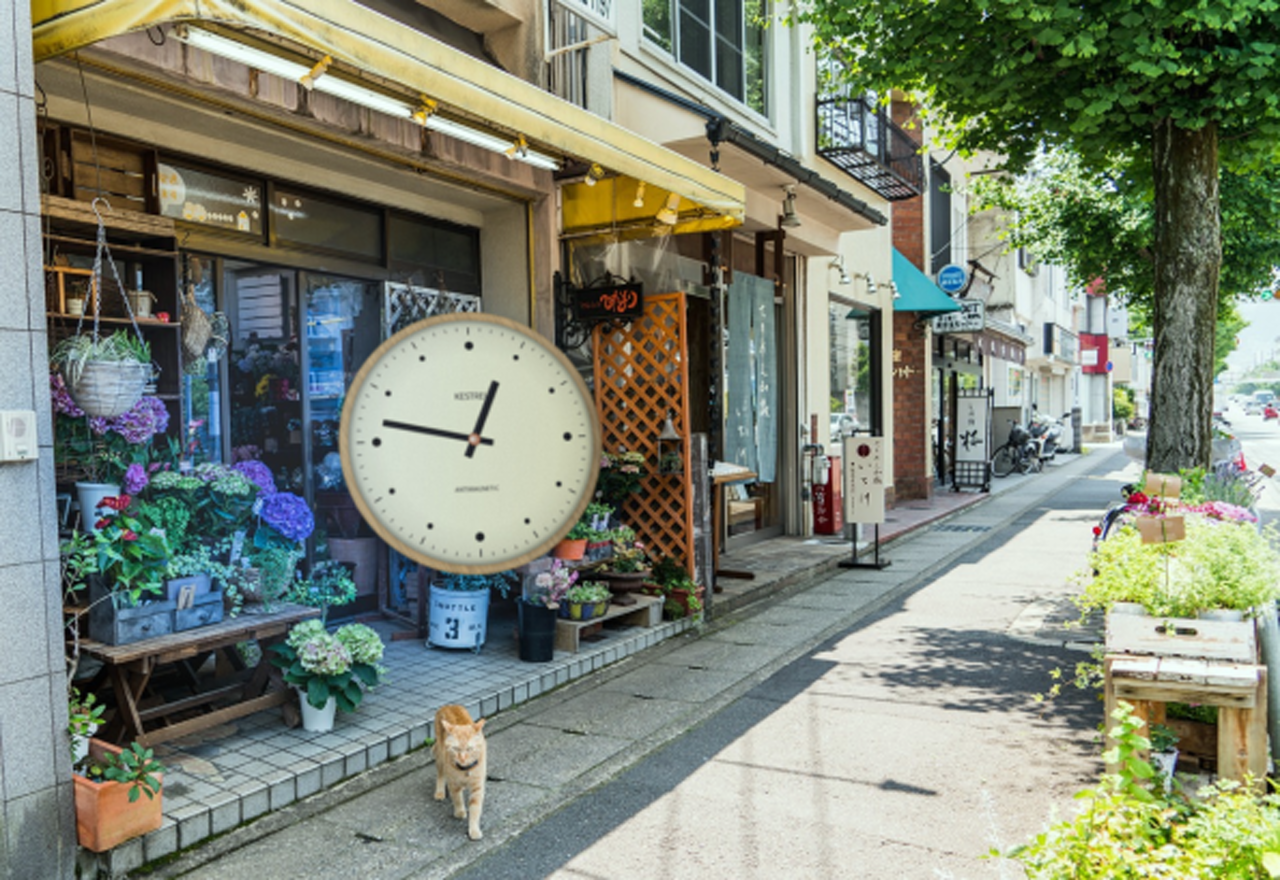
12:47
